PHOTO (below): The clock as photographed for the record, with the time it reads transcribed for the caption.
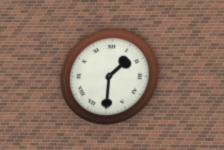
1:30
